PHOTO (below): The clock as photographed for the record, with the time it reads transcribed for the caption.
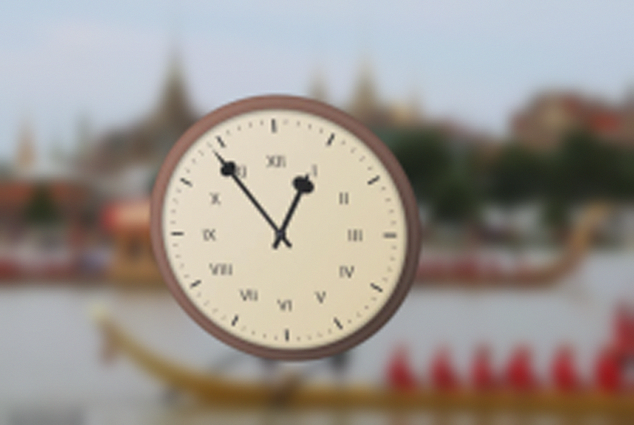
12:54
